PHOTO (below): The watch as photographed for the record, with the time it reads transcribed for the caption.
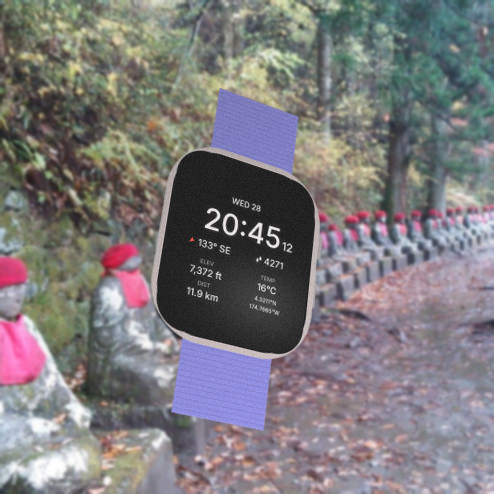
20:45:12
